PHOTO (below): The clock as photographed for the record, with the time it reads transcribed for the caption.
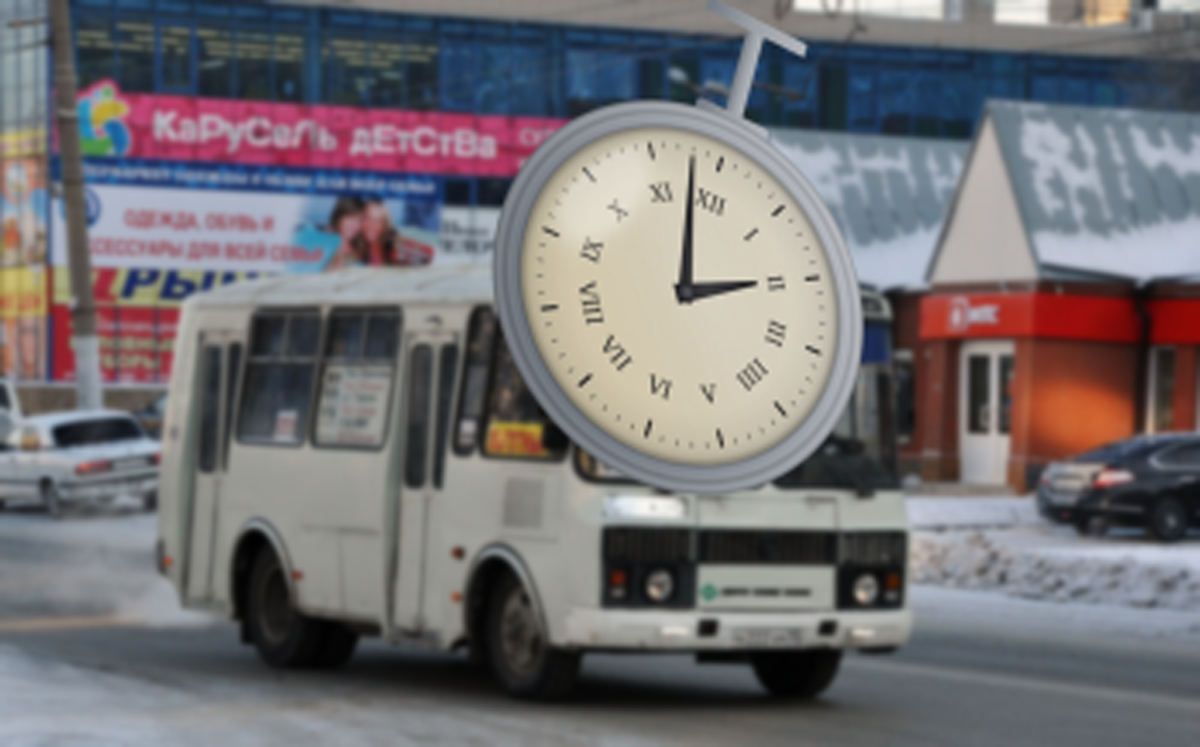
1:58
